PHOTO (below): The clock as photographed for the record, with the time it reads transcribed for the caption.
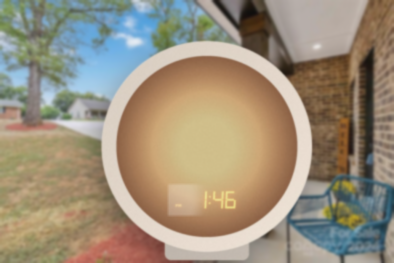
1:46
